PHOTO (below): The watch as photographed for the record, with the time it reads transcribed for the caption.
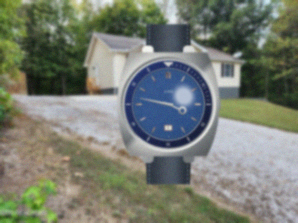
3:47
